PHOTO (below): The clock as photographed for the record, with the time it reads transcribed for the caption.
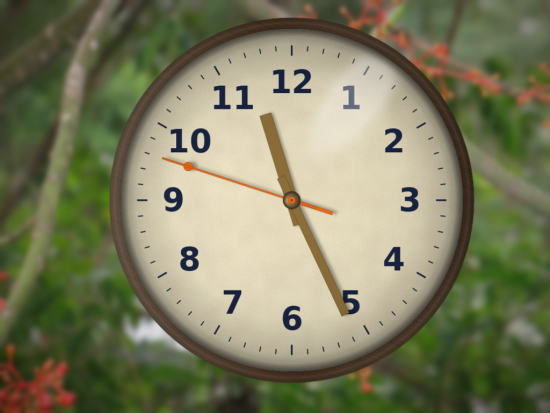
11:25:48
